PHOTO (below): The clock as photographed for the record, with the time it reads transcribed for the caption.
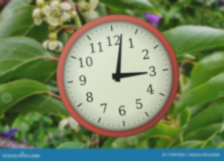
3:02
